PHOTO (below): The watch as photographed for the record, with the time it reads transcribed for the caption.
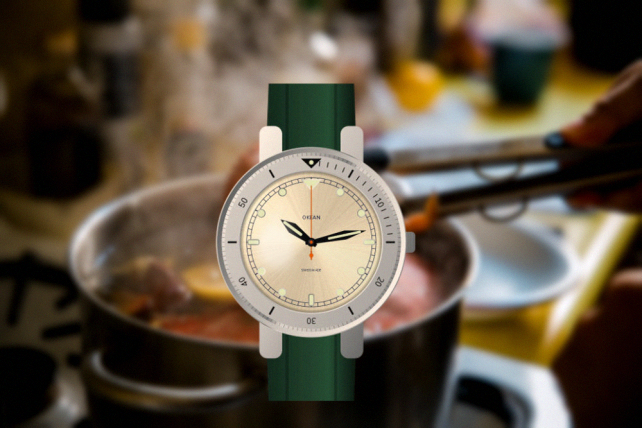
10:13:00
